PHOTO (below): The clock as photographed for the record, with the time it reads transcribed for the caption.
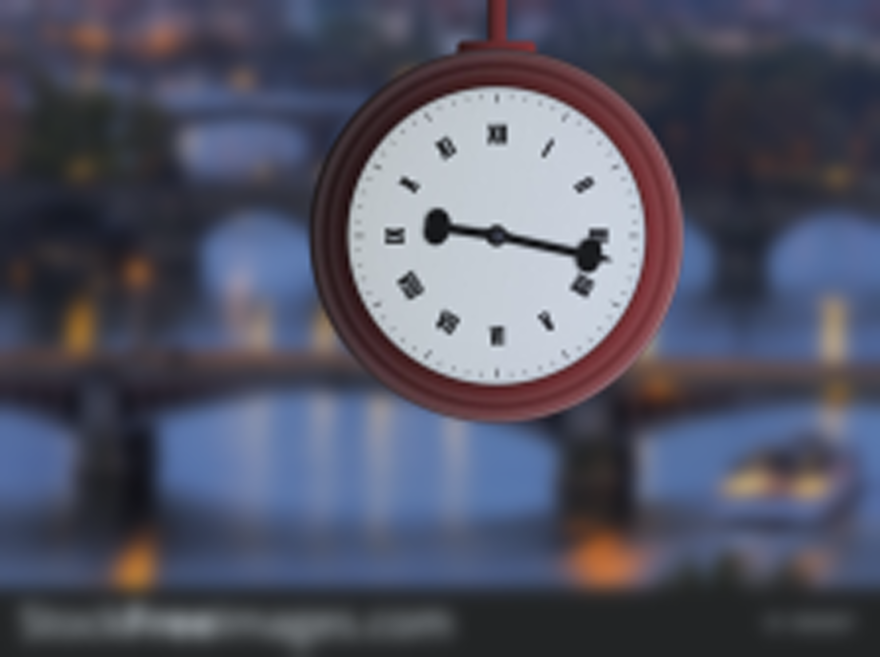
9:17
